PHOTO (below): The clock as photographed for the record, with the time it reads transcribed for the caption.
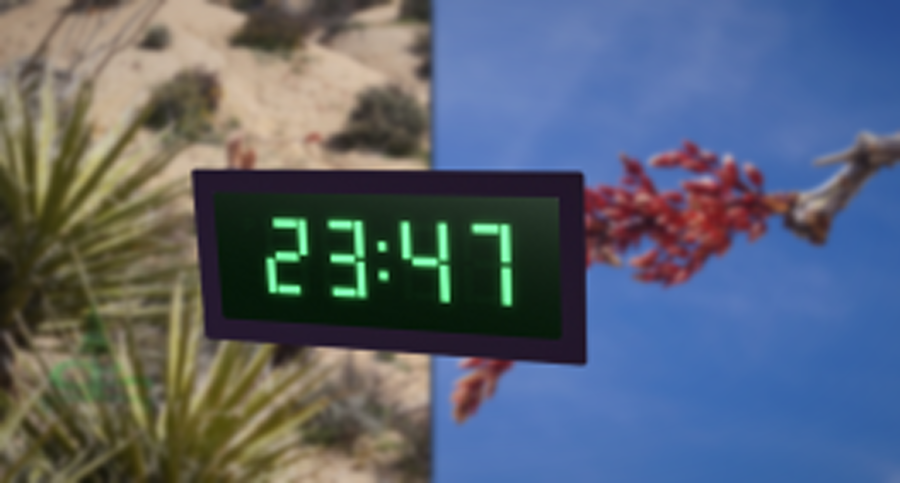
23:47
